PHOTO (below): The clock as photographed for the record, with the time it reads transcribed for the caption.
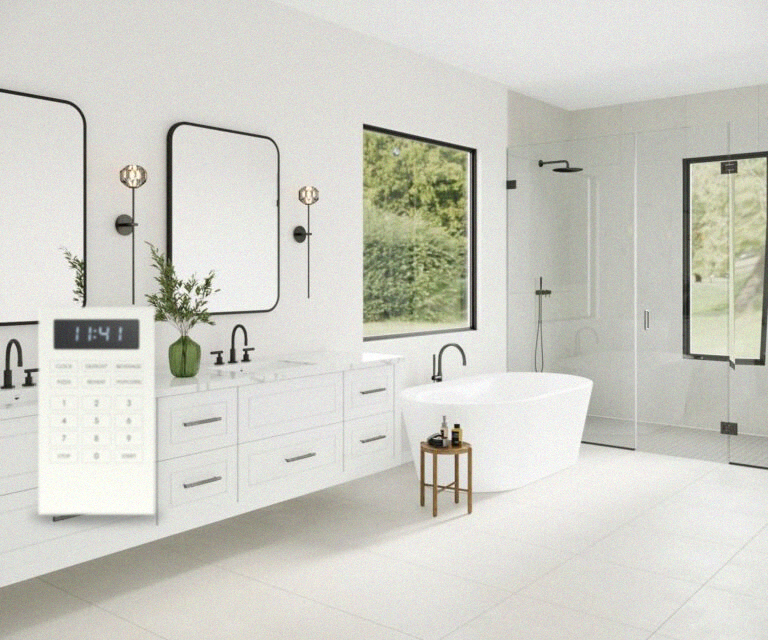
11:41
